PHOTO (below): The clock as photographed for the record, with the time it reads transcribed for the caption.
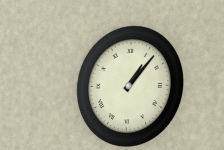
1:07
